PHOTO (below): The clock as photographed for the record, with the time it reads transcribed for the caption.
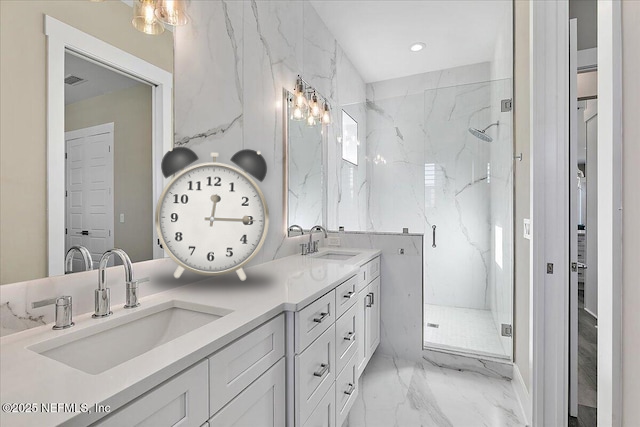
12:15
